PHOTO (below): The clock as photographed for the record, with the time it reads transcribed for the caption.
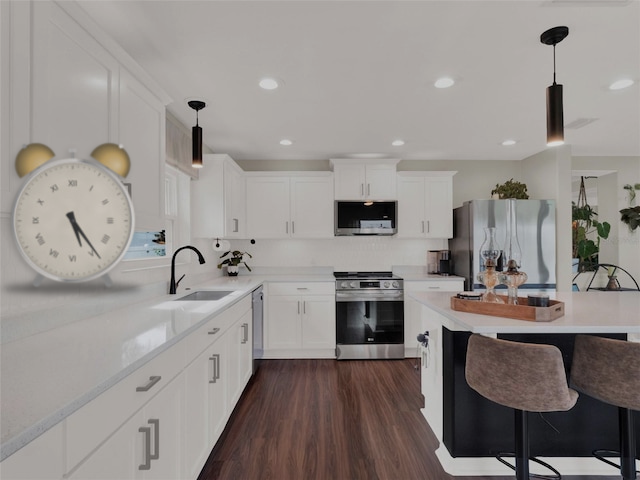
5:24
